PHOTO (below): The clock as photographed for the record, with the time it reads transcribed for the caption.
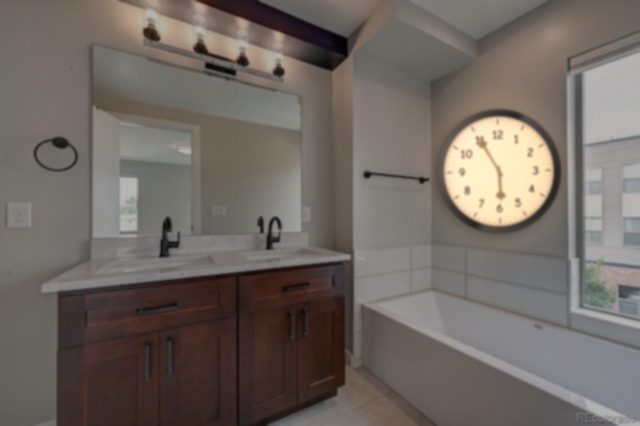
5:55
